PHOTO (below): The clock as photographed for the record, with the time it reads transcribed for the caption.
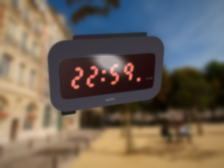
22:59
